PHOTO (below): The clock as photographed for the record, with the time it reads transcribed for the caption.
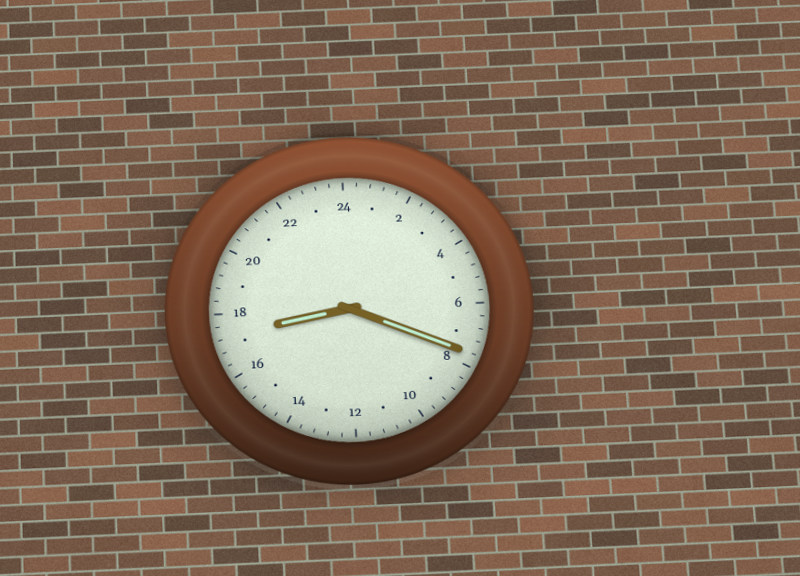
17:19
